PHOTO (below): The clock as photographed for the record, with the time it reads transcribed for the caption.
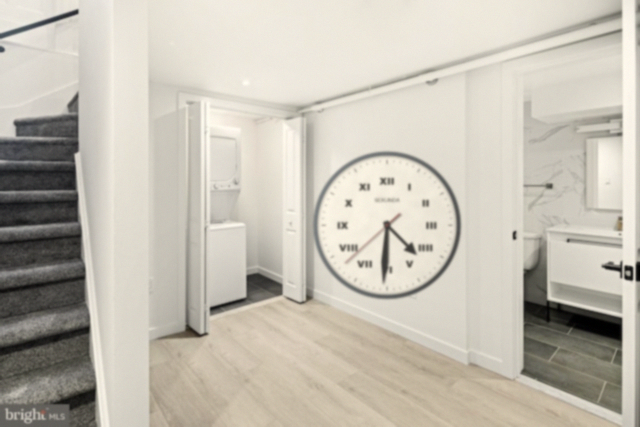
4:30:38
